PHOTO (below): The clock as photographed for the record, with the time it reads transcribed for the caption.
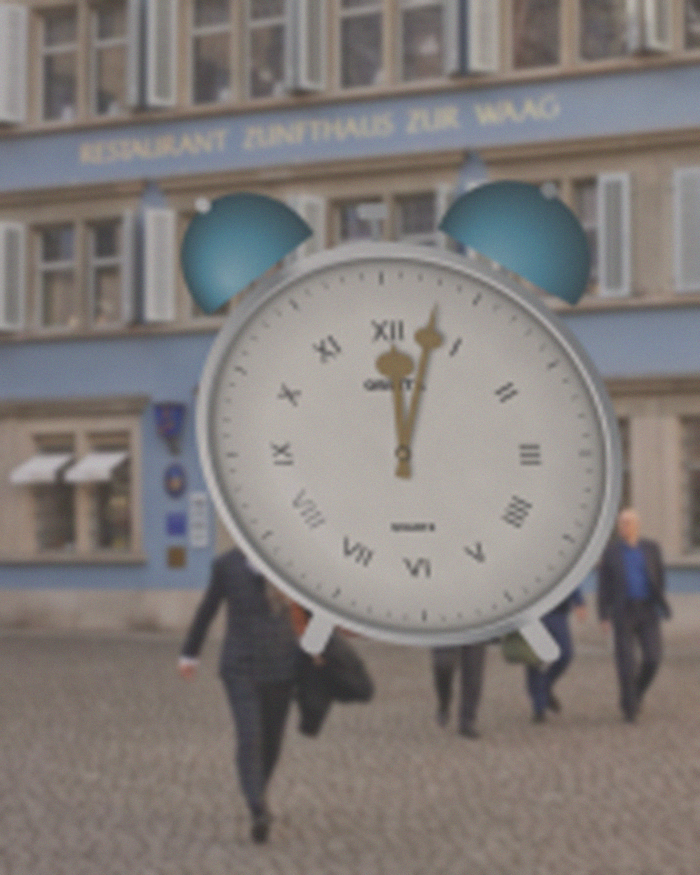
12:03
